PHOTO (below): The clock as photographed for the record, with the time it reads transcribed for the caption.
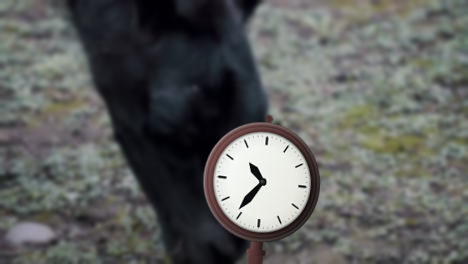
10:36
